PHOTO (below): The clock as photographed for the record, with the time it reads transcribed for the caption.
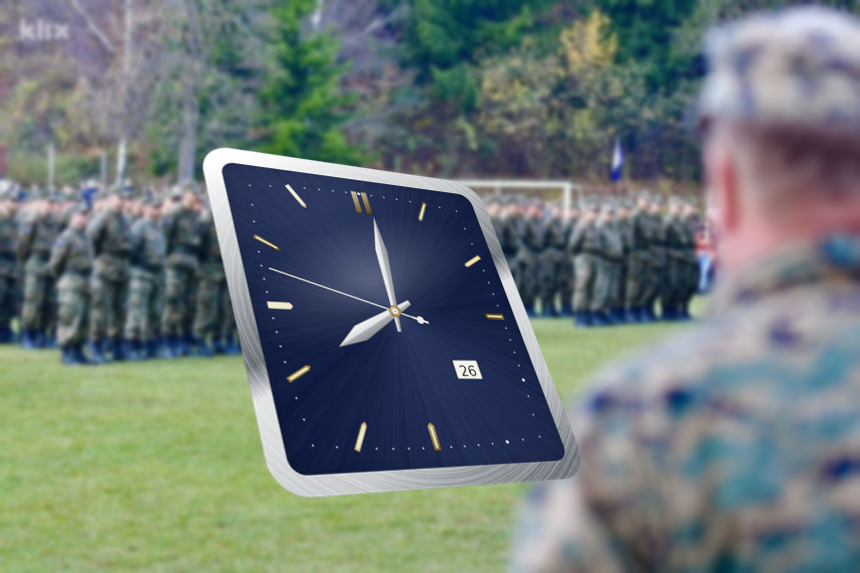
8:00:48
